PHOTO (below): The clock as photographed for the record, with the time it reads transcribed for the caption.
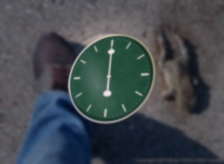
6:00
